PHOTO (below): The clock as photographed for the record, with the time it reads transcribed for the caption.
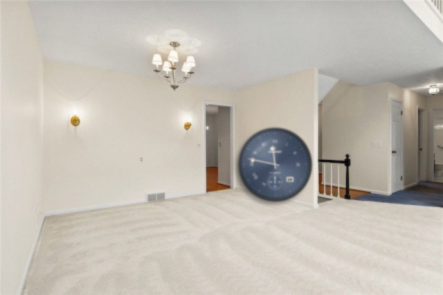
11:47
